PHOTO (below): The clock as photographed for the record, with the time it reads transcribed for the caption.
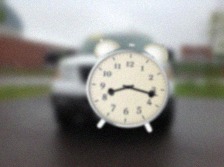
8:17
